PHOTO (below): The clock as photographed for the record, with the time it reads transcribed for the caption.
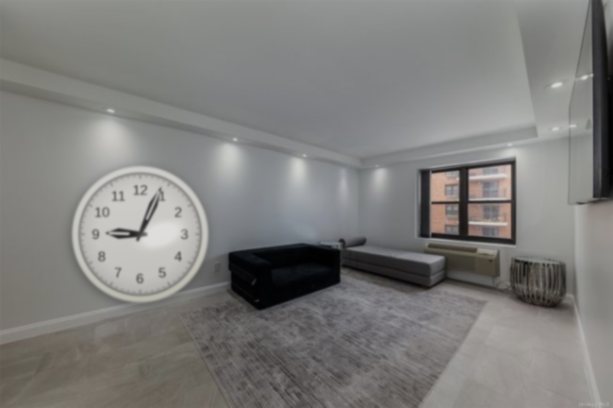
9:04
